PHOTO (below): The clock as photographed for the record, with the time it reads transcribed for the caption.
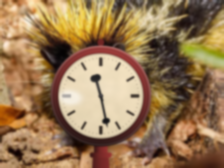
11:28
